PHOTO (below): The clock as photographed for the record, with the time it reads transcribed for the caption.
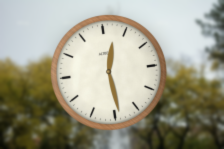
12:29
